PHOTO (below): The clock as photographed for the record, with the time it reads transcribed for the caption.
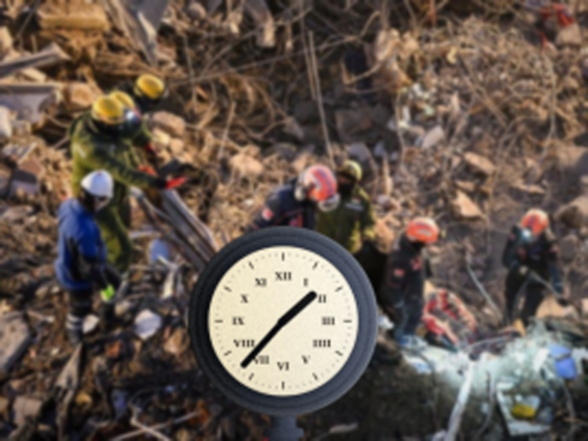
1:37
